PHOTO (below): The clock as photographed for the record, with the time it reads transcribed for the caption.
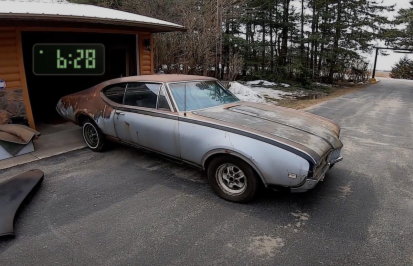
6:28
